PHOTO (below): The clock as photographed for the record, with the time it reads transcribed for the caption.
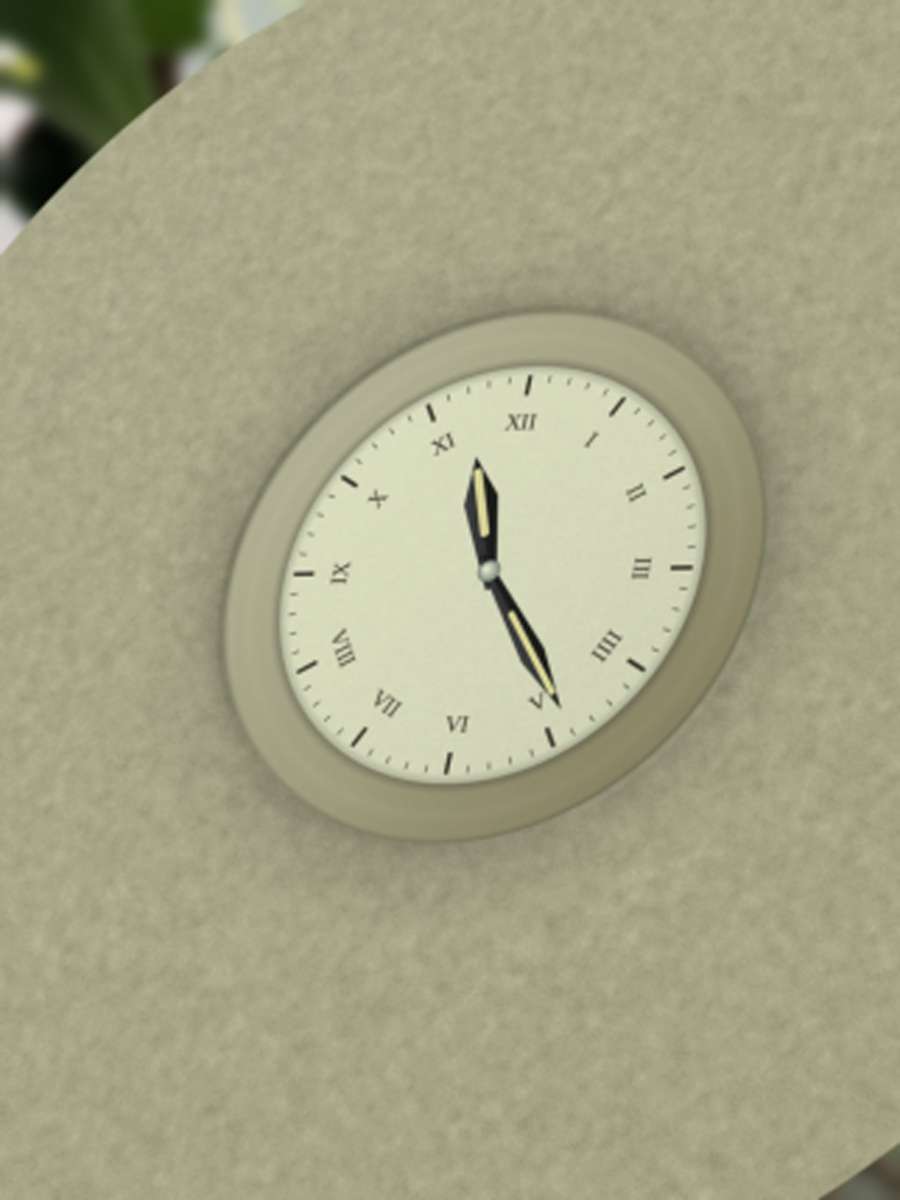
11:24
